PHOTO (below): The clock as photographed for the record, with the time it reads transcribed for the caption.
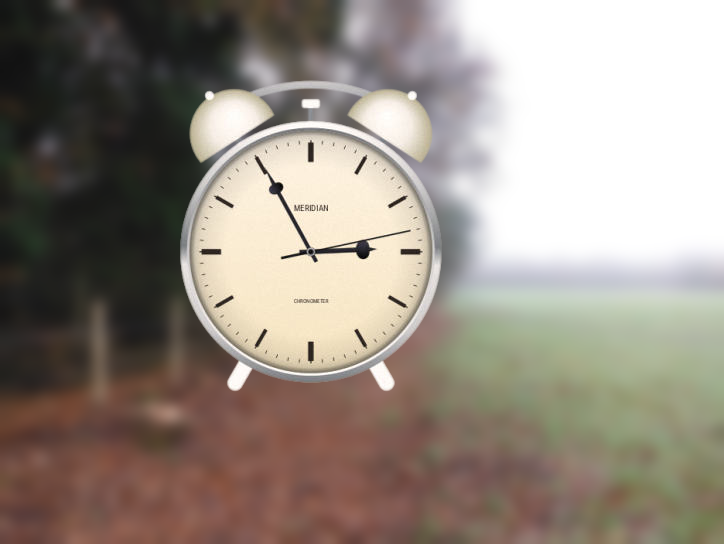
2:55:13
